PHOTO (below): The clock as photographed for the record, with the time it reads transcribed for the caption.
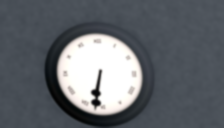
6:32
